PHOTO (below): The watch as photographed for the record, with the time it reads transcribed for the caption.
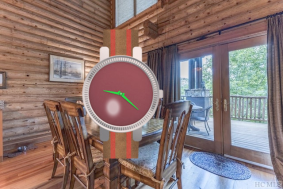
9:22
